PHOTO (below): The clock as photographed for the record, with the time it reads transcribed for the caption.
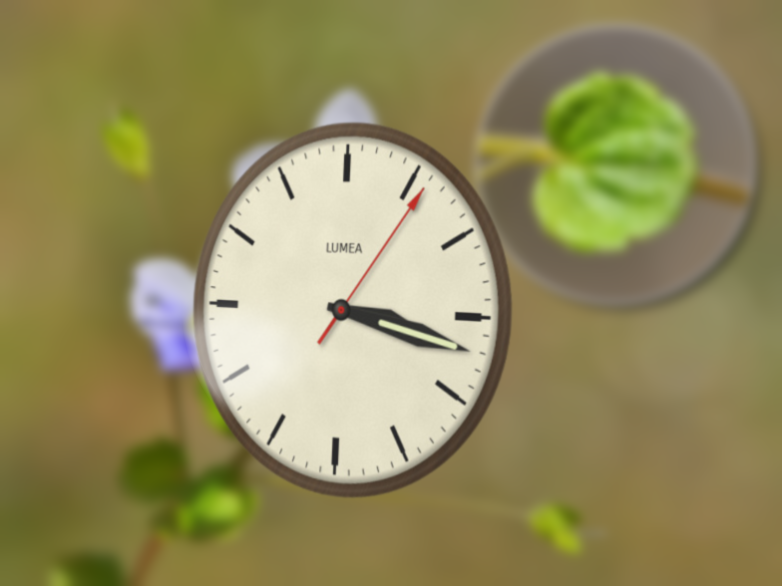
3:17:06
